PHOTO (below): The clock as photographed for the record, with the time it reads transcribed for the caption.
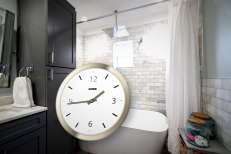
1:44
